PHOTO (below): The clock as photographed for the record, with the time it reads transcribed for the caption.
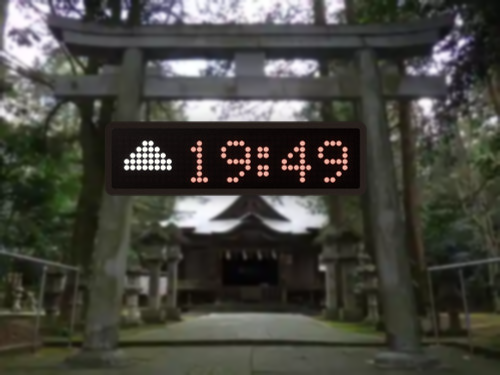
19:49
